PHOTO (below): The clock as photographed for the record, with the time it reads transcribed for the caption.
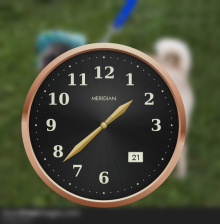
1:38
